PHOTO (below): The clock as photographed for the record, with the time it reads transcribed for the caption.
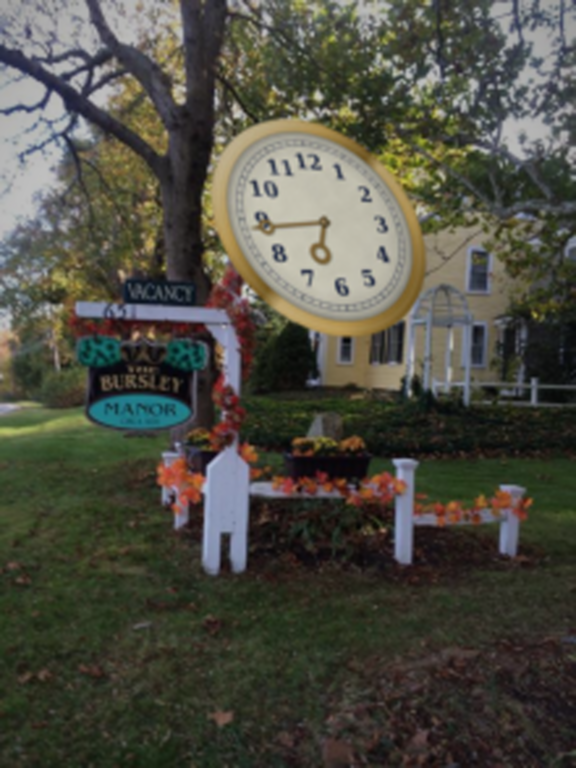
6:44
